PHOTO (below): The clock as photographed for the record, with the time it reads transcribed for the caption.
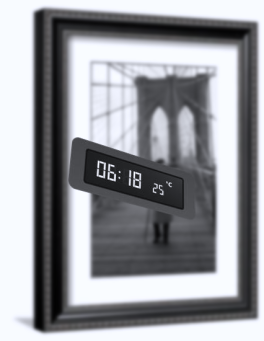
6:18
